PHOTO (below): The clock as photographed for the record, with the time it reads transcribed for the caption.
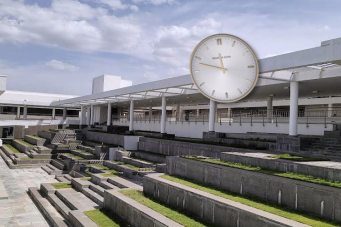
11:48
